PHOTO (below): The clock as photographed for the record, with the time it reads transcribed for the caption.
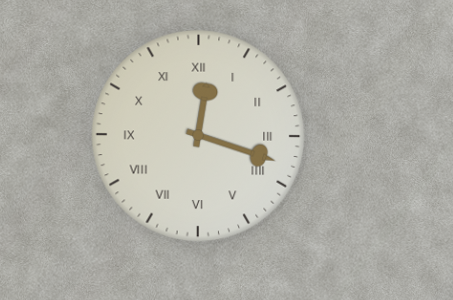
12:18
